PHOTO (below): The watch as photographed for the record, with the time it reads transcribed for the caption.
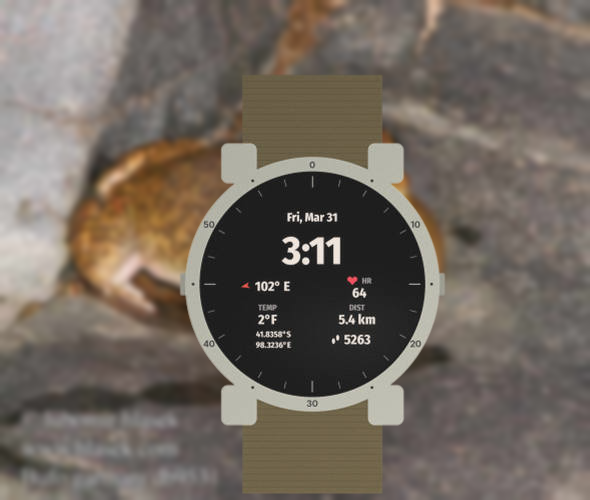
3:11
